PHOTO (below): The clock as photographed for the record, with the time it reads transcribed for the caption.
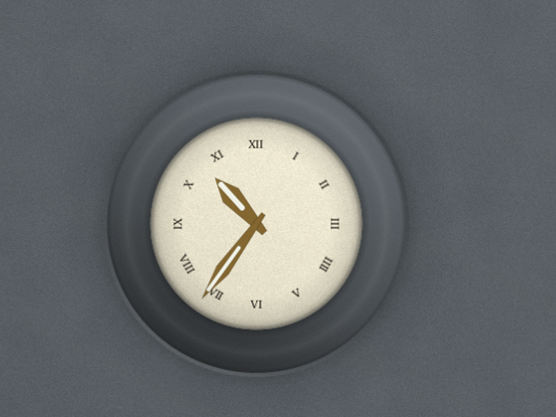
10:36
